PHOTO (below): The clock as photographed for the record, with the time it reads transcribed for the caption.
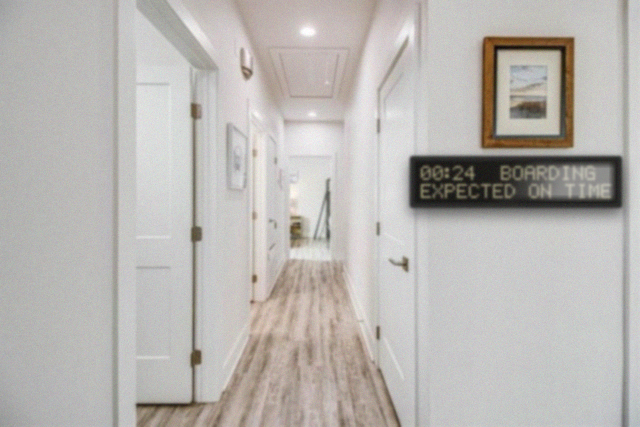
0:24
